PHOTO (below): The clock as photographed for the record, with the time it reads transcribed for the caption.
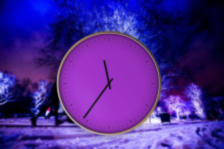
11:36
